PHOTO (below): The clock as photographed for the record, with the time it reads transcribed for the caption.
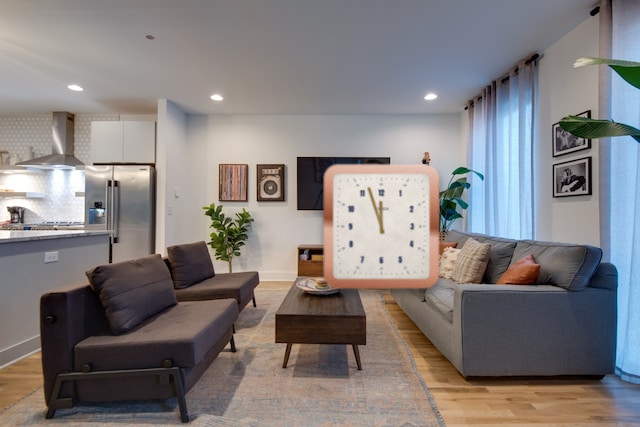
11:57
